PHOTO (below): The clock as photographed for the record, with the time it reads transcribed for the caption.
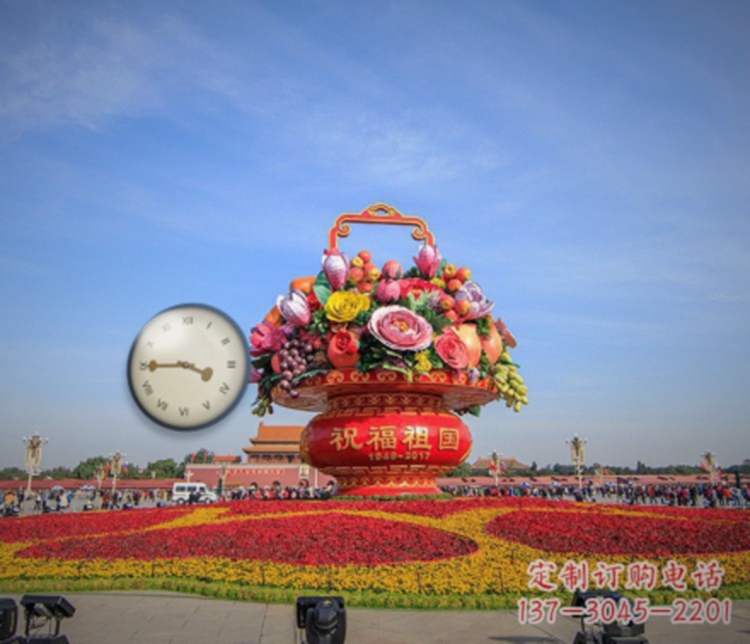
3:45
